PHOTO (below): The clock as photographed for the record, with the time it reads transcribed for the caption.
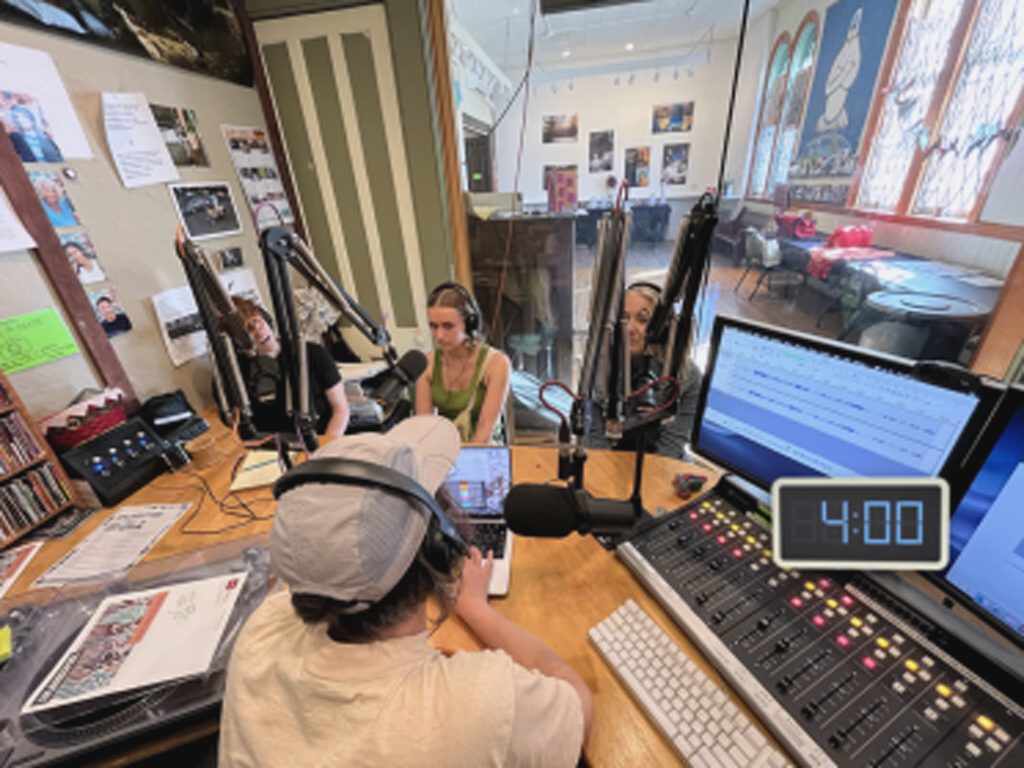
4:00
